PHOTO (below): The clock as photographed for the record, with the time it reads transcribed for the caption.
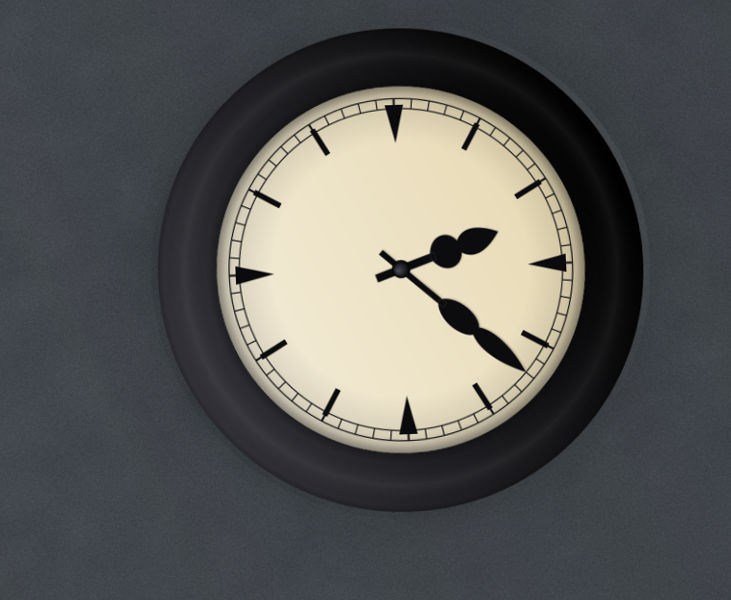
2:22
